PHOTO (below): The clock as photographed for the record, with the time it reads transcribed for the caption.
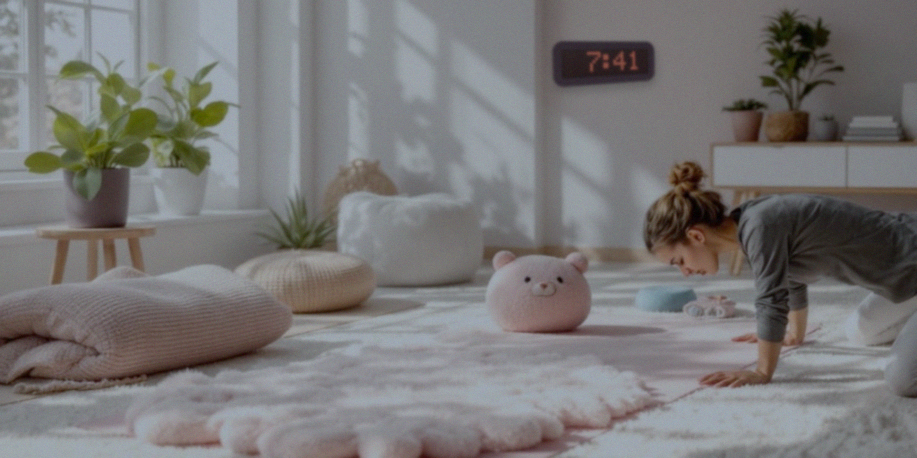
7:41
